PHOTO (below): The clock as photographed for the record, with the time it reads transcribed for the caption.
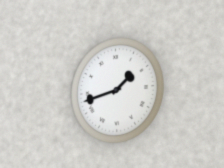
1:43
